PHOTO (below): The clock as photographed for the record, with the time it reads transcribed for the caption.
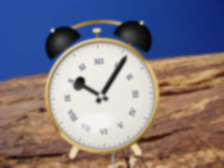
10:06
